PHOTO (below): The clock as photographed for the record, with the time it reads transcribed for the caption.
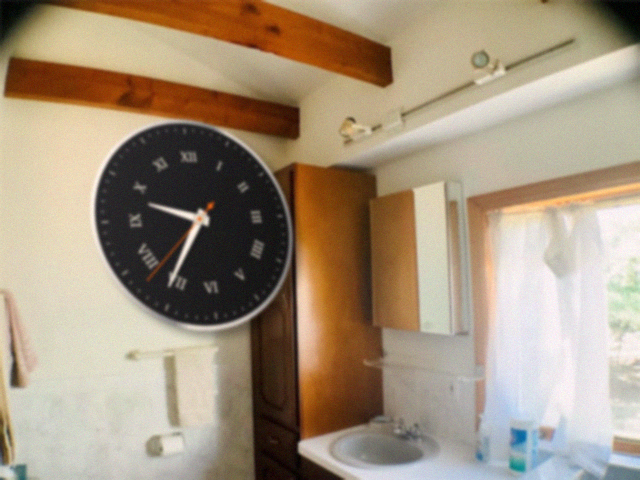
9:35:38
